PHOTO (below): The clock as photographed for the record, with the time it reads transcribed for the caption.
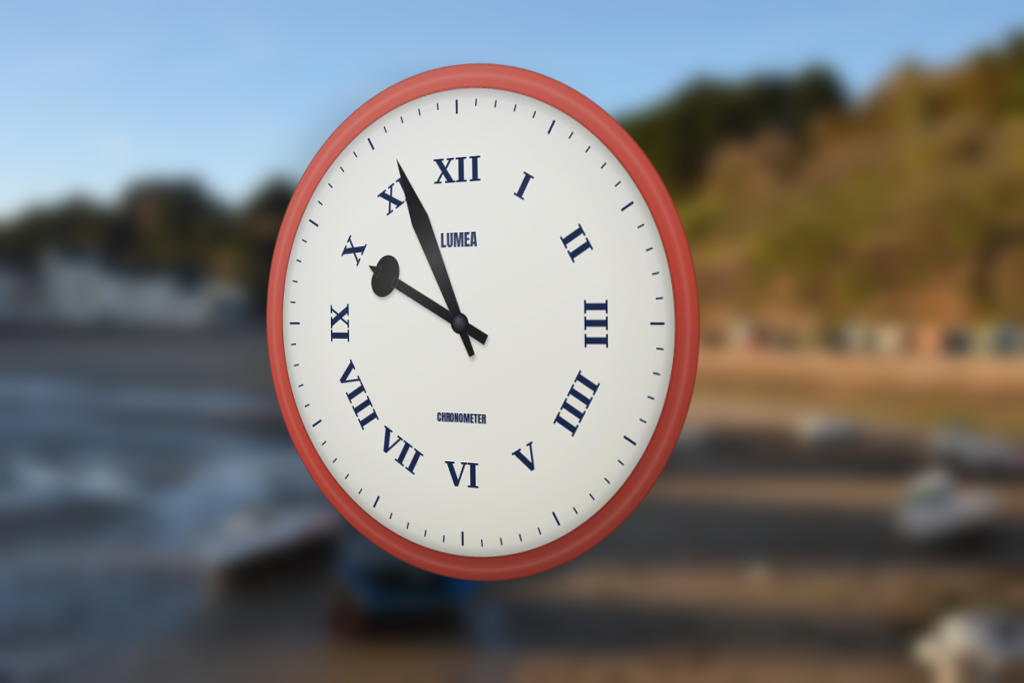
9:56
